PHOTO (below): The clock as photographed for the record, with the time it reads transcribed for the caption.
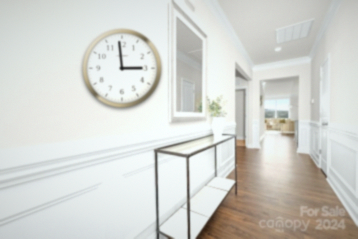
2:59
